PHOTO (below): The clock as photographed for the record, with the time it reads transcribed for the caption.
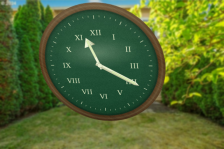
11:20
